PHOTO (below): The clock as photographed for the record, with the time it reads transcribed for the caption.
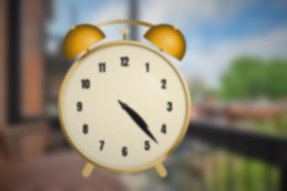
4:23
